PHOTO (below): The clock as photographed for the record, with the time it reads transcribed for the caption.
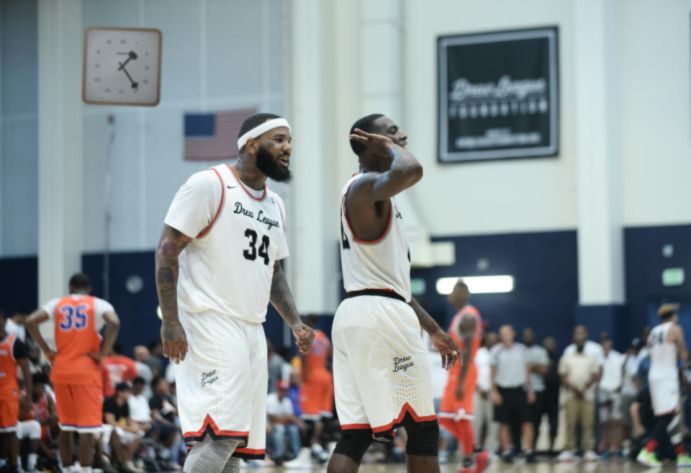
1:24
